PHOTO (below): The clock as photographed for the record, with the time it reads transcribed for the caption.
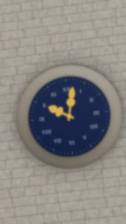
10:02
